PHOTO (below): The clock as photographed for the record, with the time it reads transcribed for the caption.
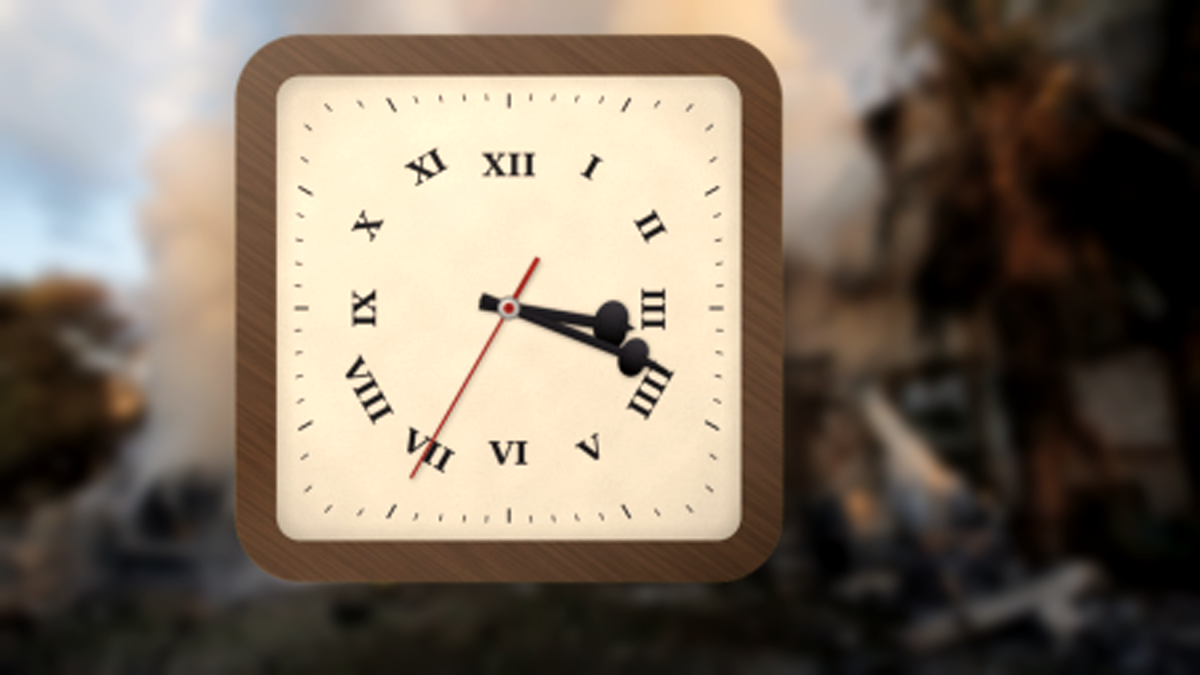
3:18:35
